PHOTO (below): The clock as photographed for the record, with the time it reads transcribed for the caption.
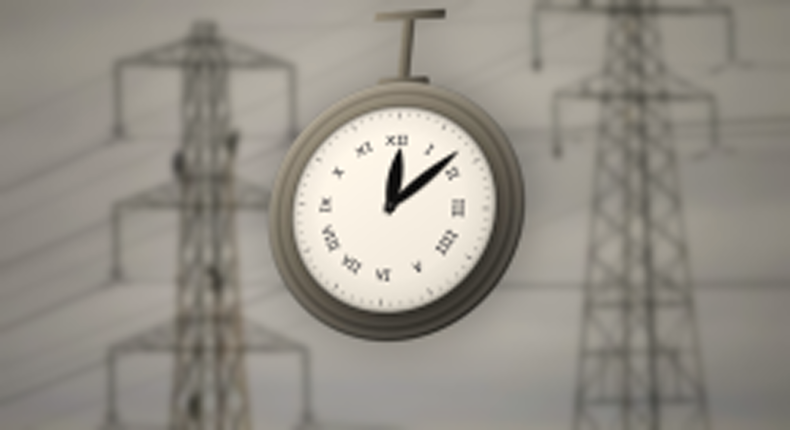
12:08
